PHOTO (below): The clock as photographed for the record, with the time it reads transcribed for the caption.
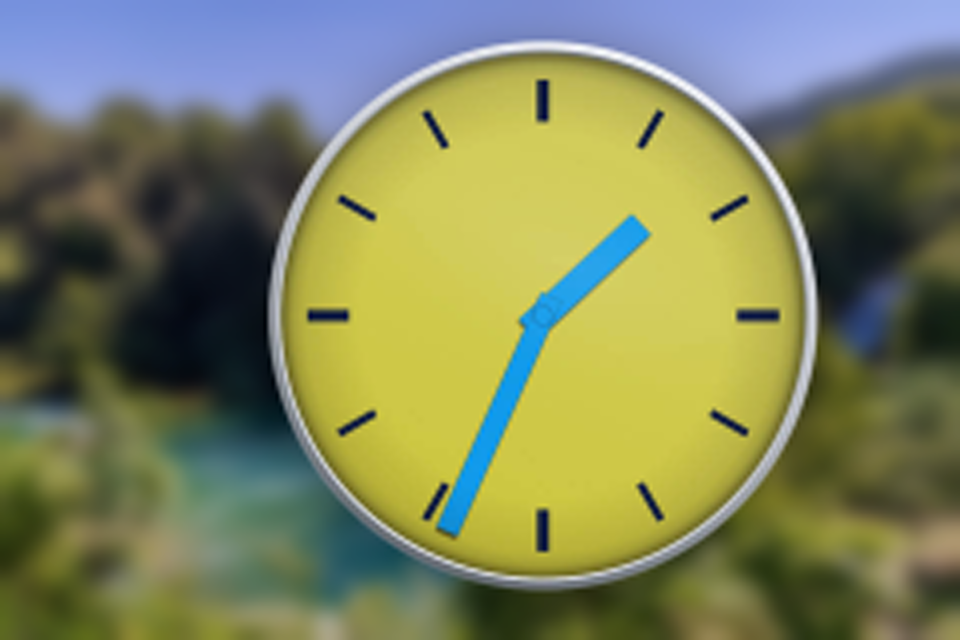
1:34
